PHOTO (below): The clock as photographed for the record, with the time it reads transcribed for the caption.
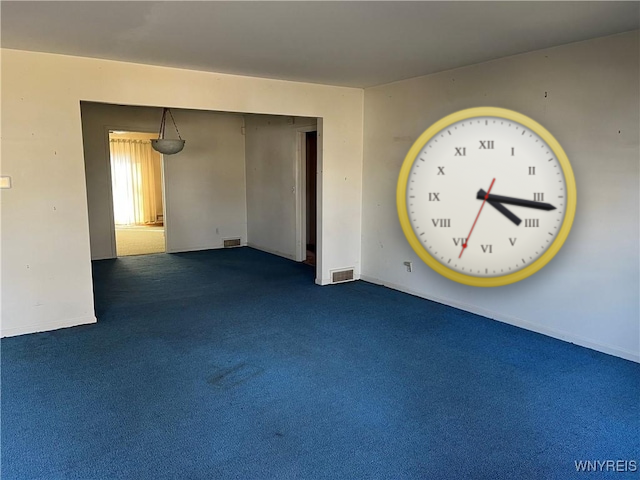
4:16:34
